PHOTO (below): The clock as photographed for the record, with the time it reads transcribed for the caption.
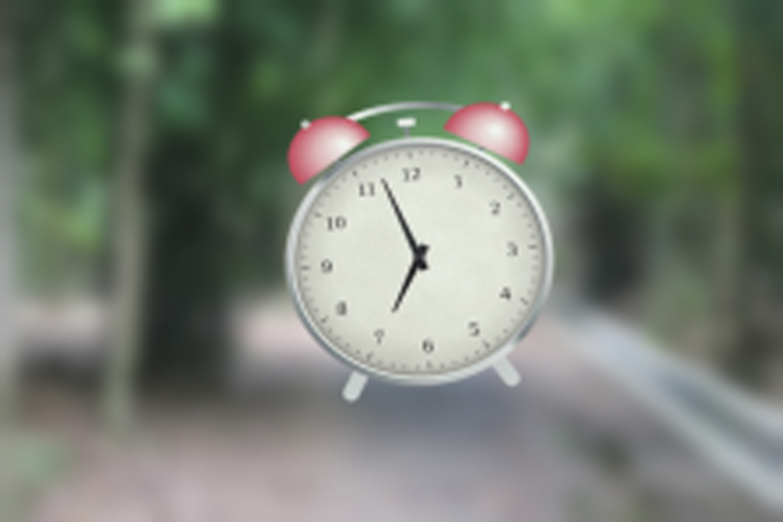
6:57
